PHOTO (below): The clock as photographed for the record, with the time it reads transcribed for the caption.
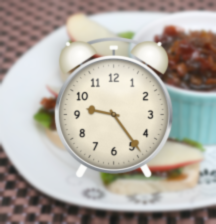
9:24
